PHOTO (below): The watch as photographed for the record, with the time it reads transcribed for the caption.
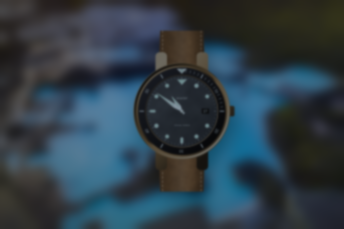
10:51
